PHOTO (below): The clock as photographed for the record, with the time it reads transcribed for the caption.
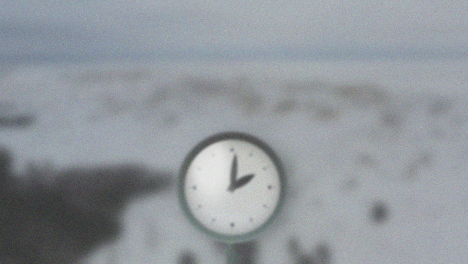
2:01
